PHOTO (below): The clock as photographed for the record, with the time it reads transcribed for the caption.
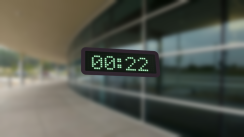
0:22
